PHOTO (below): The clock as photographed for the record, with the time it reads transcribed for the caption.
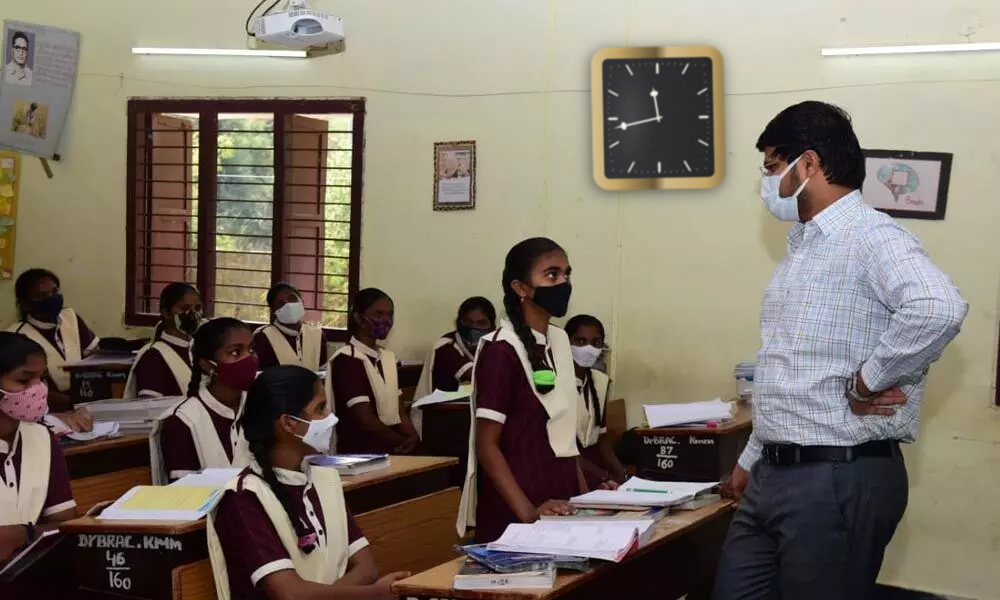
11:43
